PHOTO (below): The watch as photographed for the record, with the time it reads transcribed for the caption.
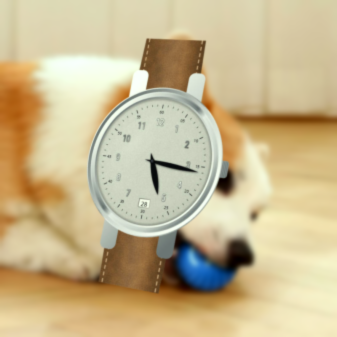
5:16
